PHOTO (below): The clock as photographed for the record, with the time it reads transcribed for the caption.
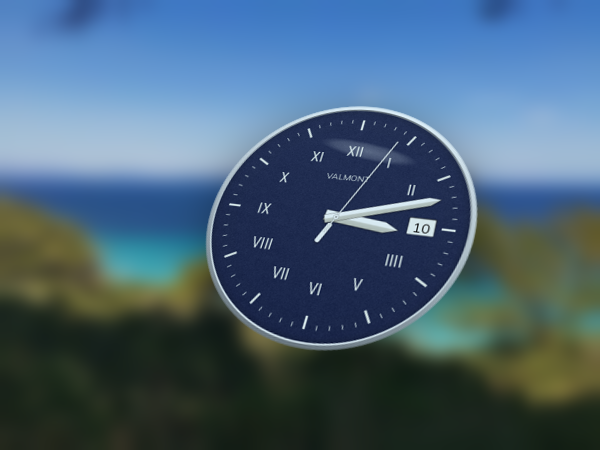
3:12:04
